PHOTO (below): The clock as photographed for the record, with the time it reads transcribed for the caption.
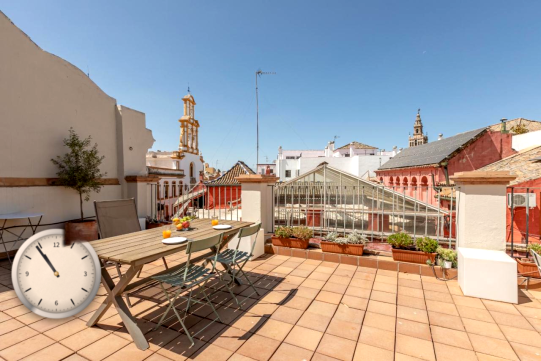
10:54
